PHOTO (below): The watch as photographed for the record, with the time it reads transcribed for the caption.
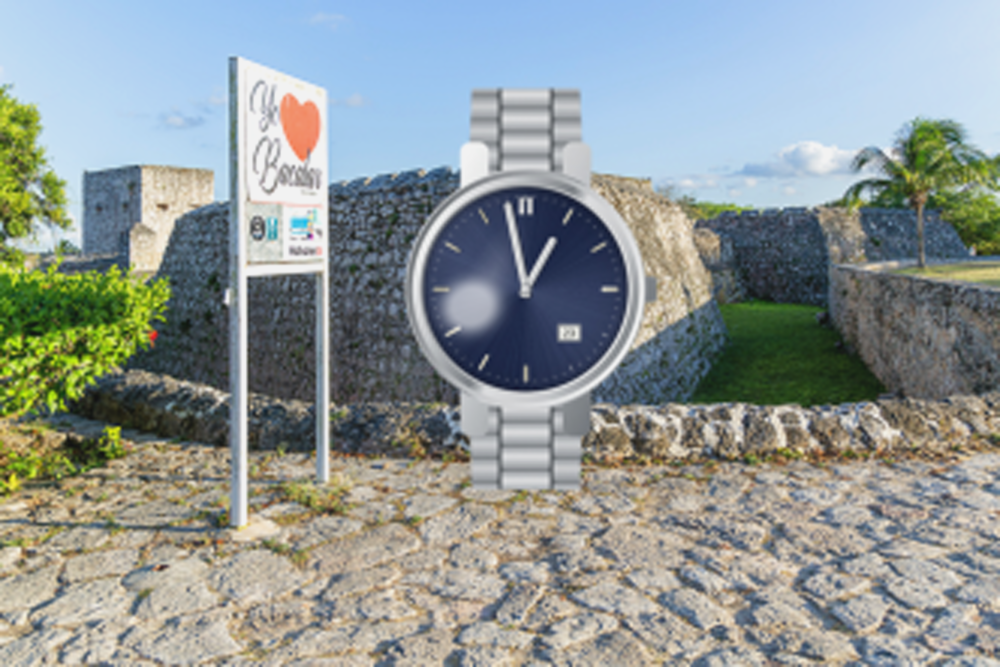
12:58
